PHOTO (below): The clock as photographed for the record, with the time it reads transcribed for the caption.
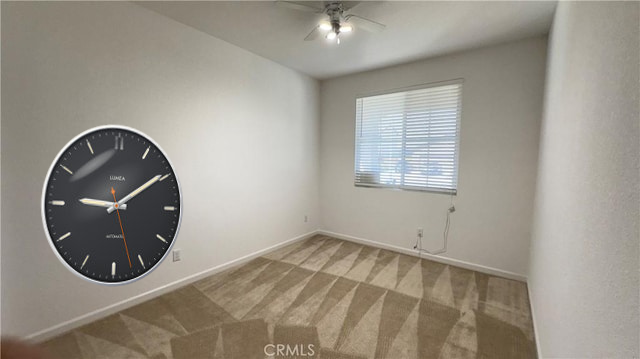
9:09:27
